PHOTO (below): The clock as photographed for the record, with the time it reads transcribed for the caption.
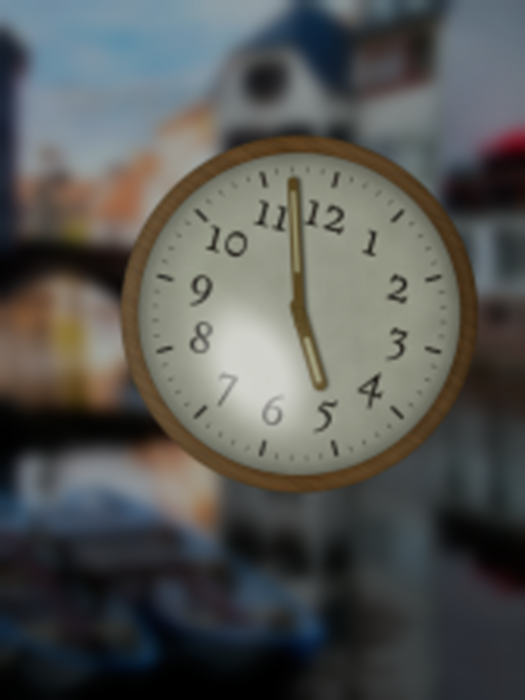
4:57
